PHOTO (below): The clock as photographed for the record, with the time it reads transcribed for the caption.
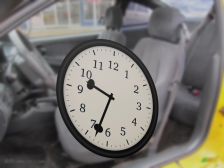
9:33
